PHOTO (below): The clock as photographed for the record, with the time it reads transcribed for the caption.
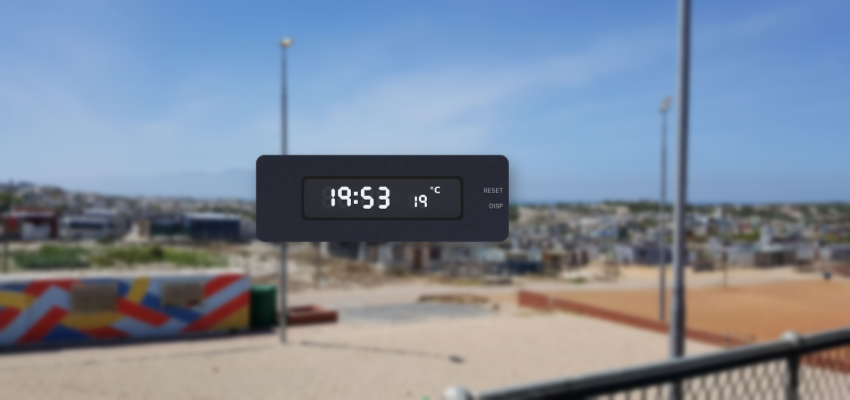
19:53
